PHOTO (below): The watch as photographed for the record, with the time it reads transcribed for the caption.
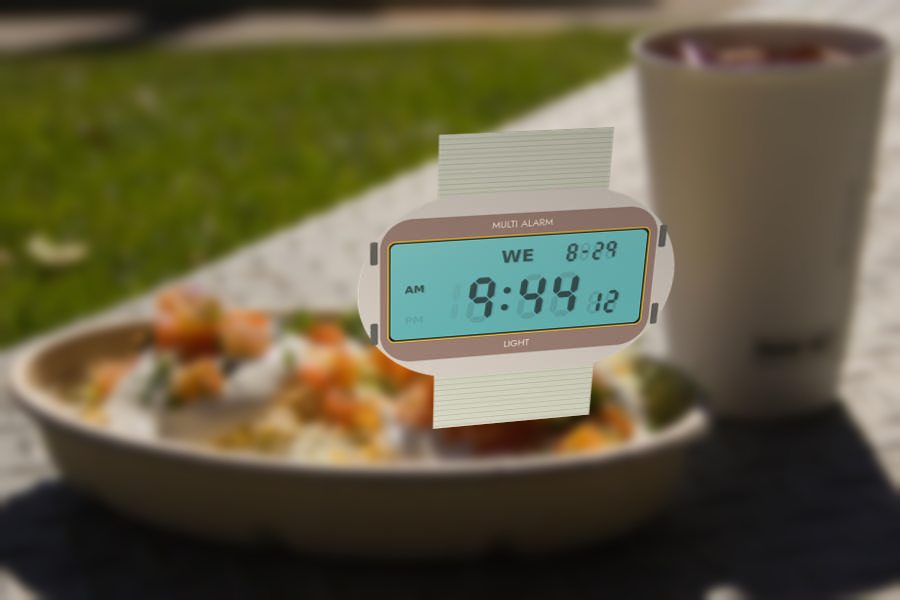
9:44:12
